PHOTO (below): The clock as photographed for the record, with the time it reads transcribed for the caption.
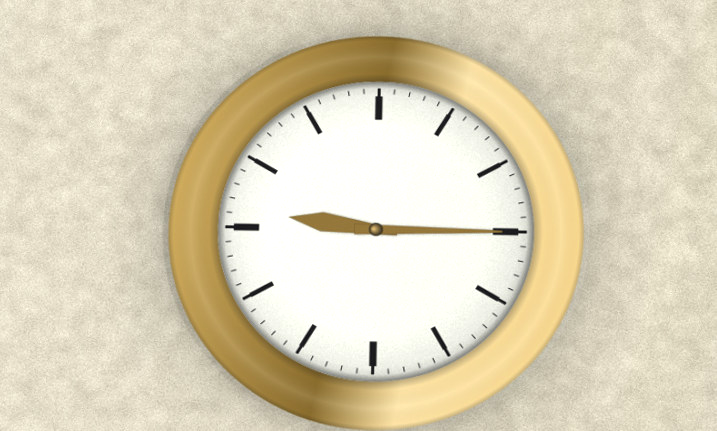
9:15
